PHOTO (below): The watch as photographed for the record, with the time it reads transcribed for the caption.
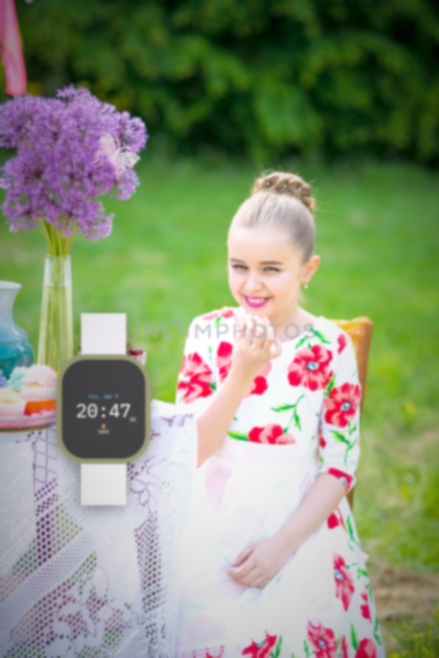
20:47
